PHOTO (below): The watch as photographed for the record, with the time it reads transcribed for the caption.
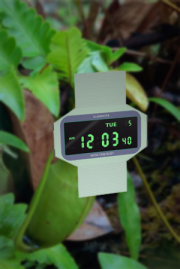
12:03:40
